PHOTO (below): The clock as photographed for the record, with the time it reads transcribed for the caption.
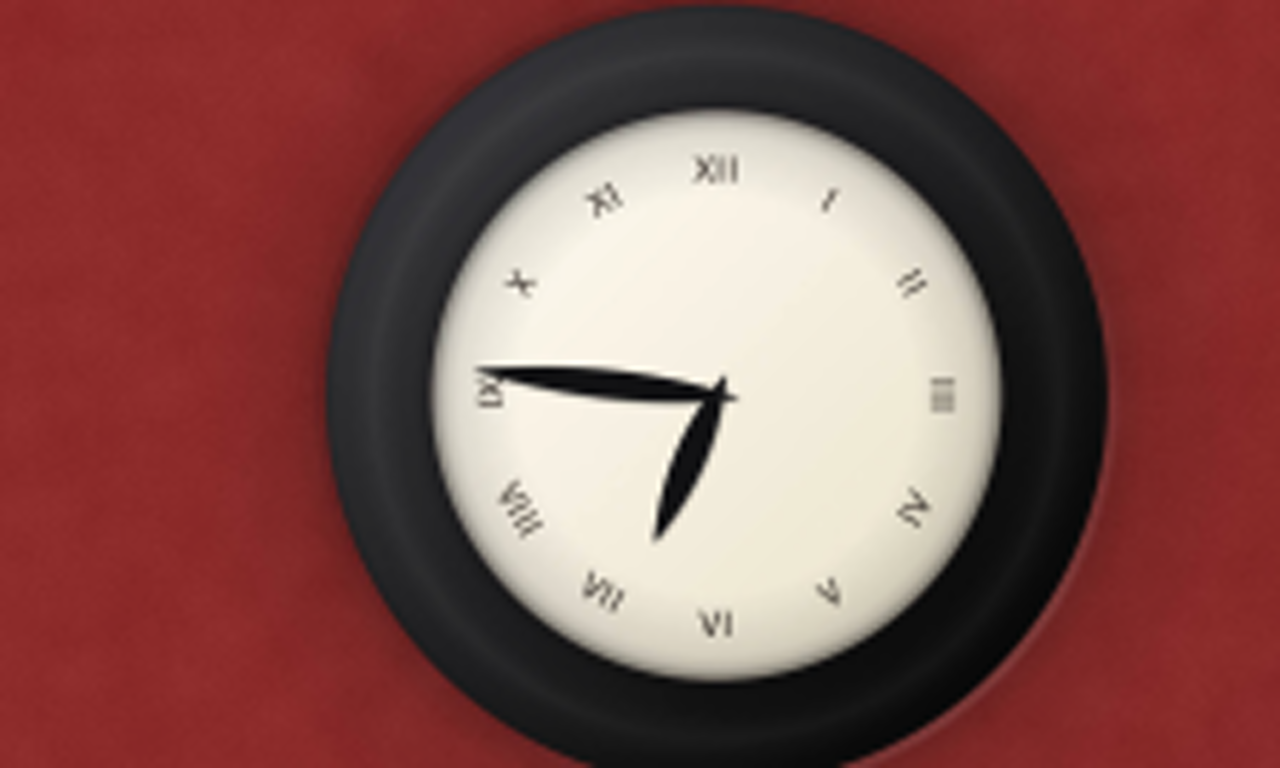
6:46
